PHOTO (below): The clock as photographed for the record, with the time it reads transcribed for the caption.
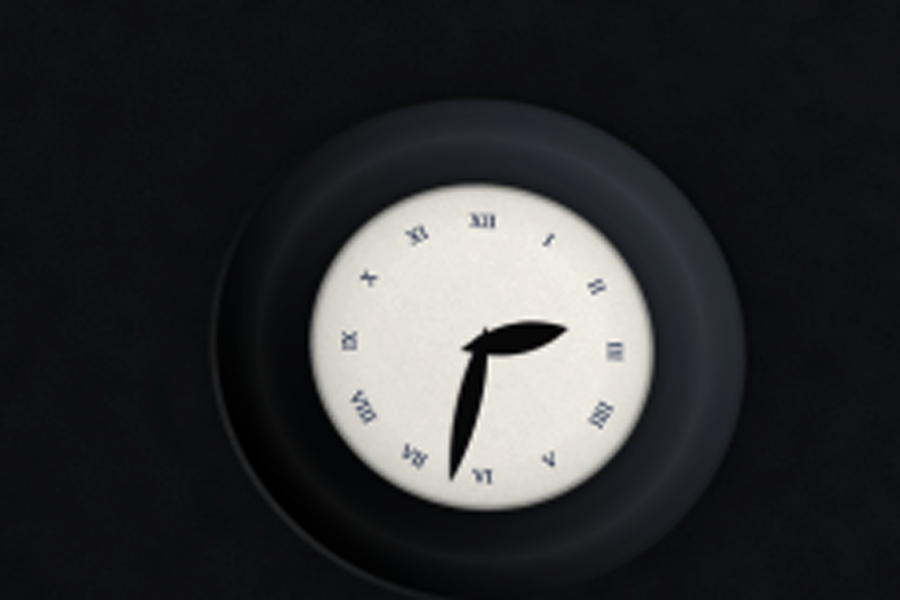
2:32
